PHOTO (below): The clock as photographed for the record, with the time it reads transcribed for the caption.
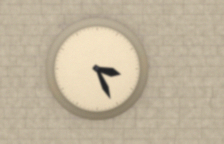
3:26
